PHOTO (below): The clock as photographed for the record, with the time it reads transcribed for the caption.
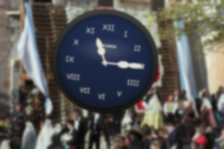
11:15
